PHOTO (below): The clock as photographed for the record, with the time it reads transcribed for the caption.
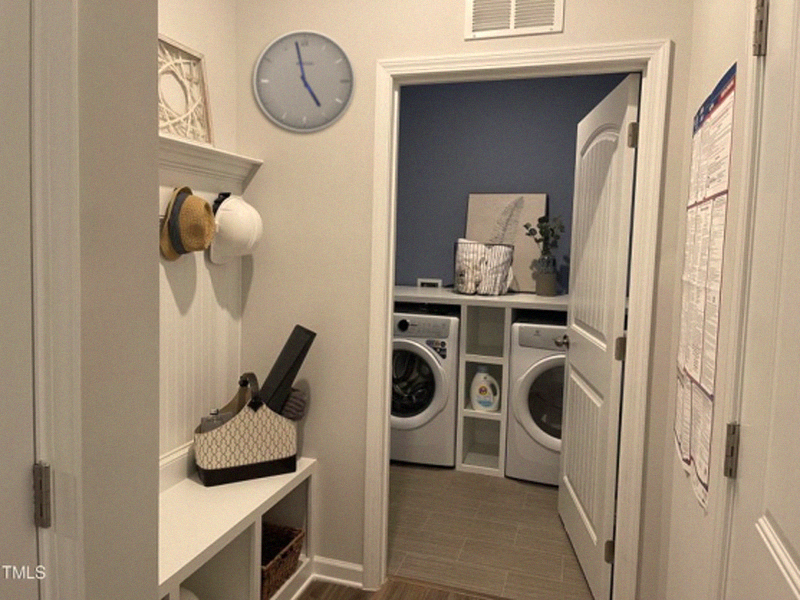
4:58
